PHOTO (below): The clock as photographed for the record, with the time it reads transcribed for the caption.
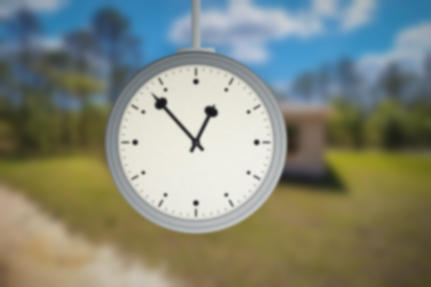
12:53
